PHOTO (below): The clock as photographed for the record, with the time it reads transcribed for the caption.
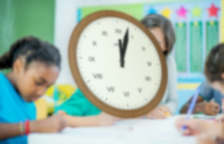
12:03
